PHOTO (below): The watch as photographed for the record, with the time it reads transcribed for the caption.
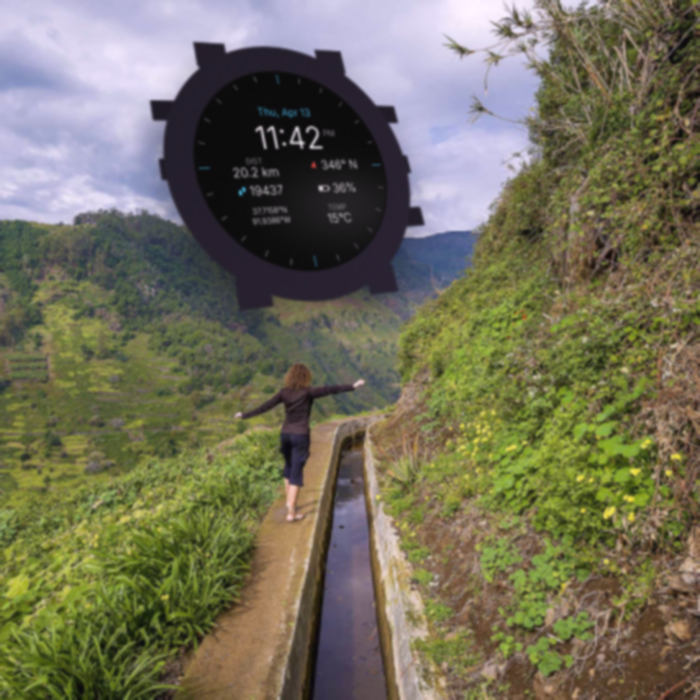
11:42
